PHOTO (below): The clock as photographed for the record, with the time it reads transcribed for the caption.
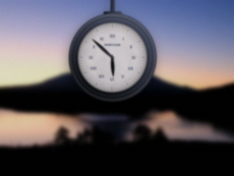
5:52
